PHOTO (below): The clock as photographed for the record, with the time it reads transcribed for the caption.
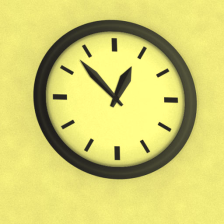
12:53
